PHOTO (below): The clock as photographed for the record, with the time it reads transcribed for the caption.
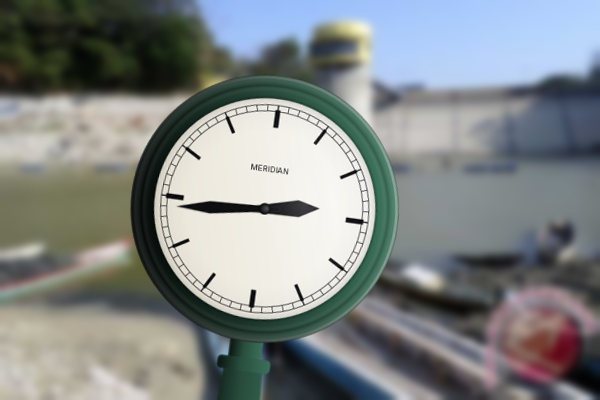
2:44
